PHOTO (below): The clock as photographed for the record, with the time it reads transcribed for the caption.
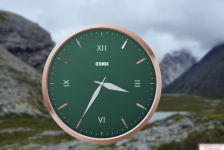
3:35
